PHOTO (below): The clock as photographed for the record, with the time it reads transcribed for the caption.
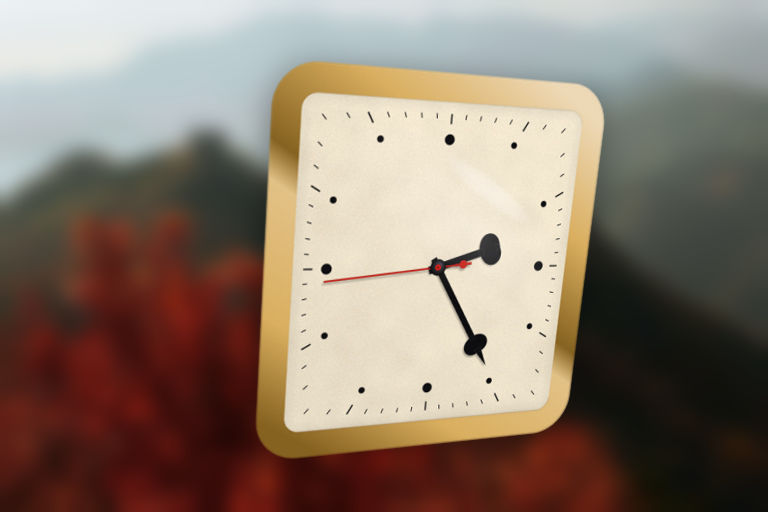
2:24:44
